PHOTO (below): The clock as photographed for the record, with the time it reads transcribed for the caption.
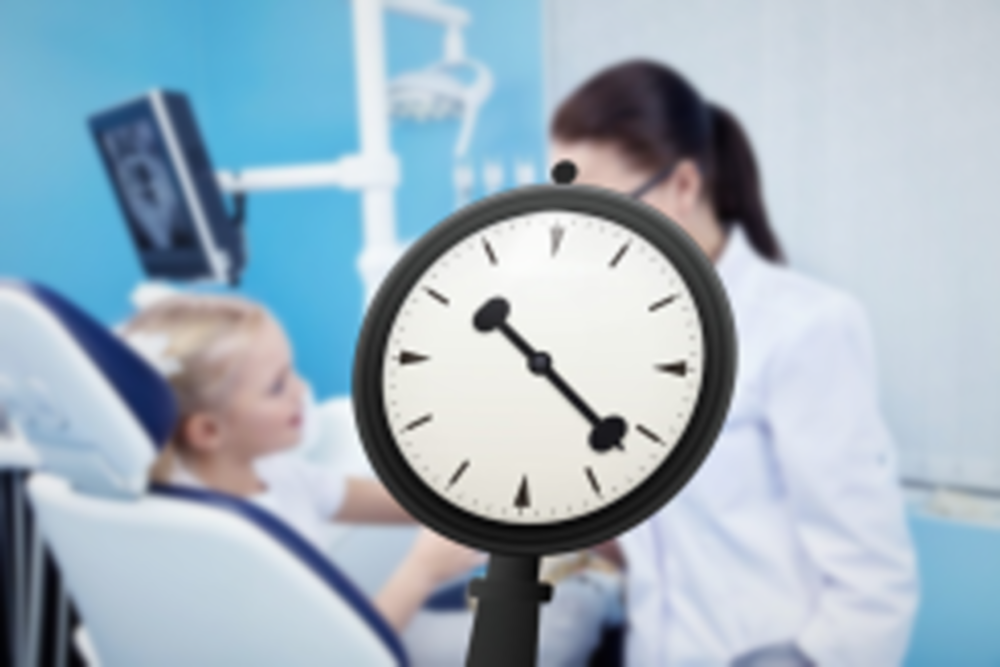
10:22
